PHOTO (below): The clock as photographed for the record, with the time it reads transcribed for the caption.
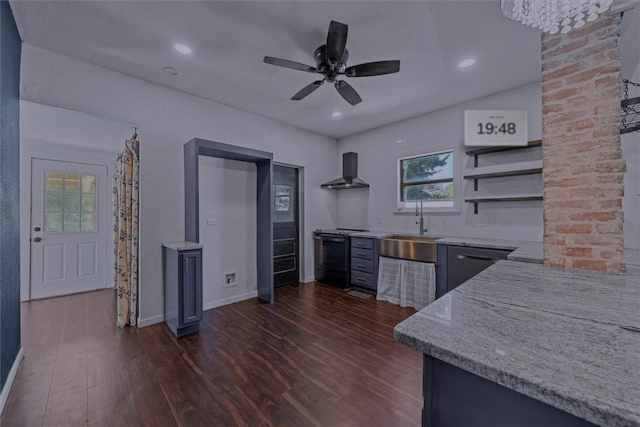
19:48
